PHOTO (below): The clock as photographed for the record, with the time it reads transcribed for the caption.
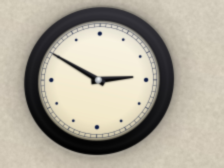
2:50
